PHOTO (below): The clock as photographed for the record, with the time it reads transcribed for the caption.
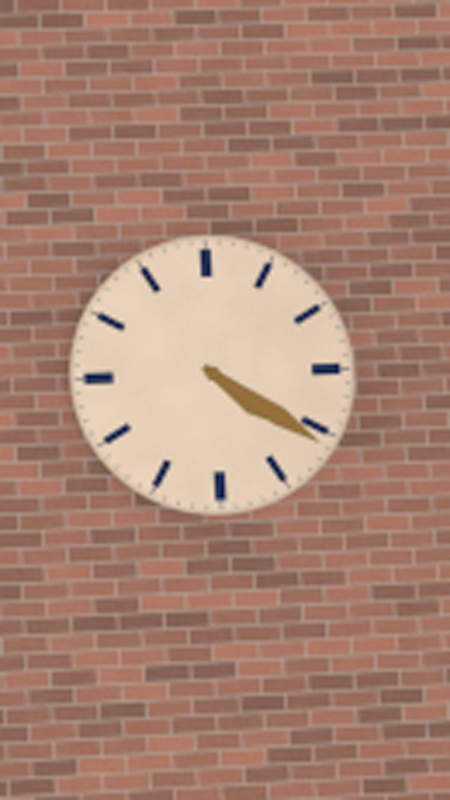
4:21
